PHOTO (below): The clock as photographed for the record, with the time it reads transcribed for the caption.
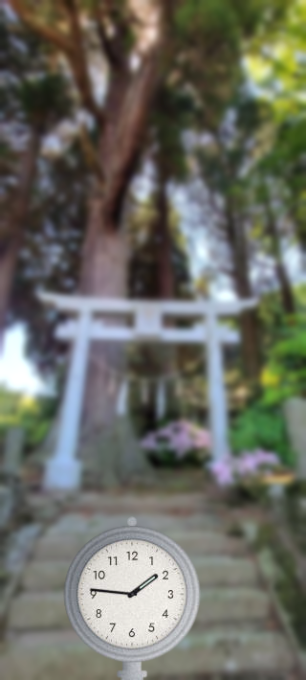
1:46
